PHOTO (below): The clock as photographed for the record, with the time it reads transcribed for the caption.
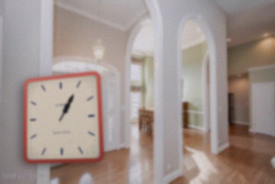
1:05
